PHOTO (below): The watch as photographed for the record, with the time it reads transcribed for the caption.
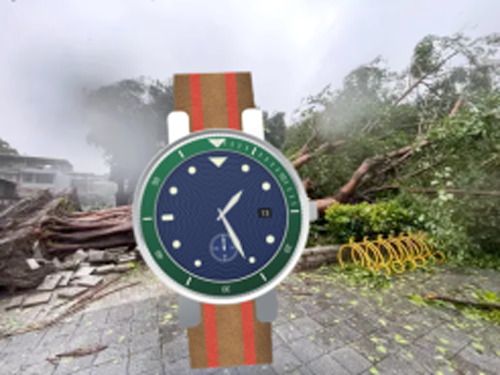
1:26
